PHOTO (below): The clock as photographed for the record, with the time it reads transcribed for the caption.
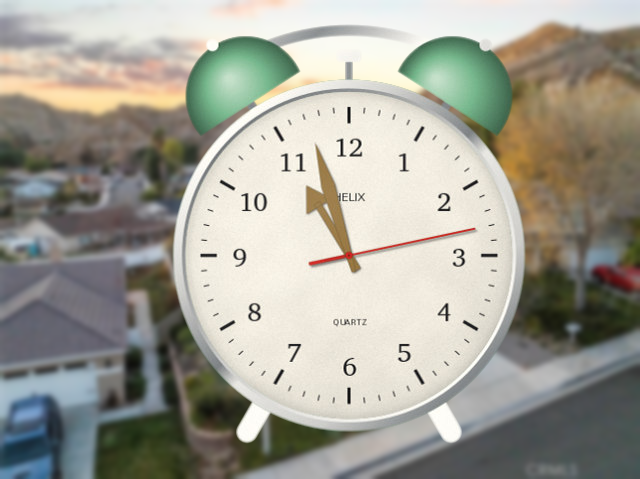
10:57:13
